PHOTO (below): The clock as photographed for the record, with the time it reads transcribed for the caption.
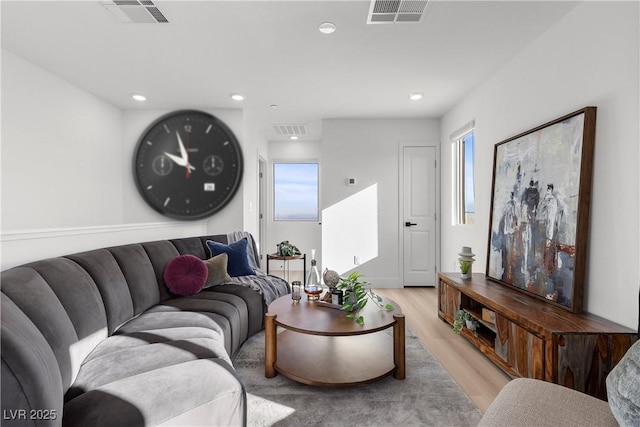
9:57
